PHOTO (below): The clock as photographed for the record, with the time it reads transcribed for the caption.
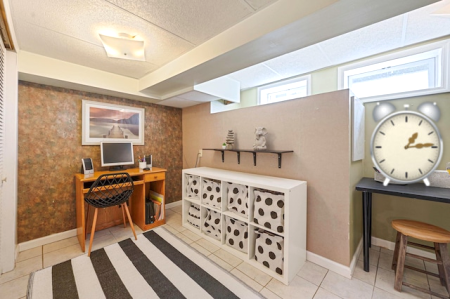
1:14
